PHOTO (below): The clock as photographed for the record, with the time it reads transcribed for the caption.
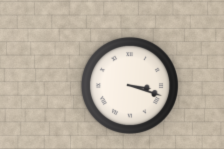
3:18
